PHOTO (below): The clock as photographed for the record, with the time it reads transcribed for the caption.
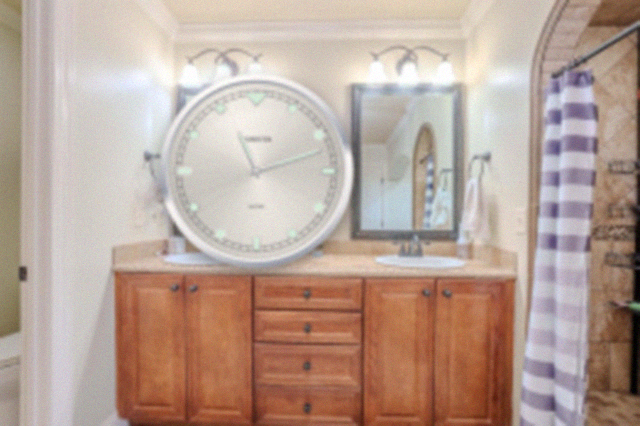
11:12
